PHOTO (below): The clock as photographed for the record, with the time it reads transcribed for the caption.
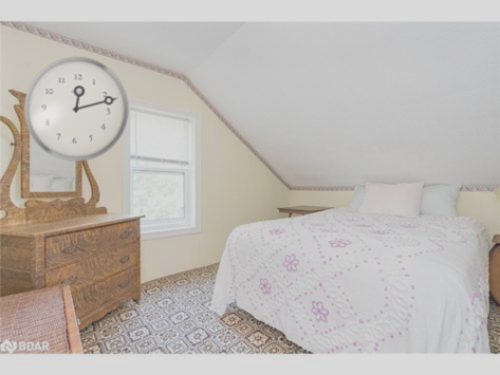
12:12
